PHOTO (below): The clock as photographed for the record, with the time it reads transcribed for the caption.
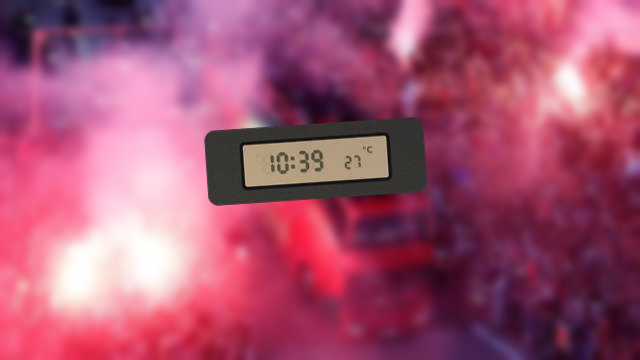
10:39
